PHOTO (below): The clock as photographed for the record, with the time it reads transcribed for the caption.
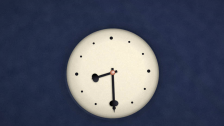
8:30
